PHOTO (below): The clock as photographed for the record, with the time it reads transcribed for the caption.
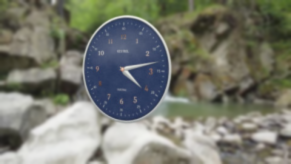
4:13
